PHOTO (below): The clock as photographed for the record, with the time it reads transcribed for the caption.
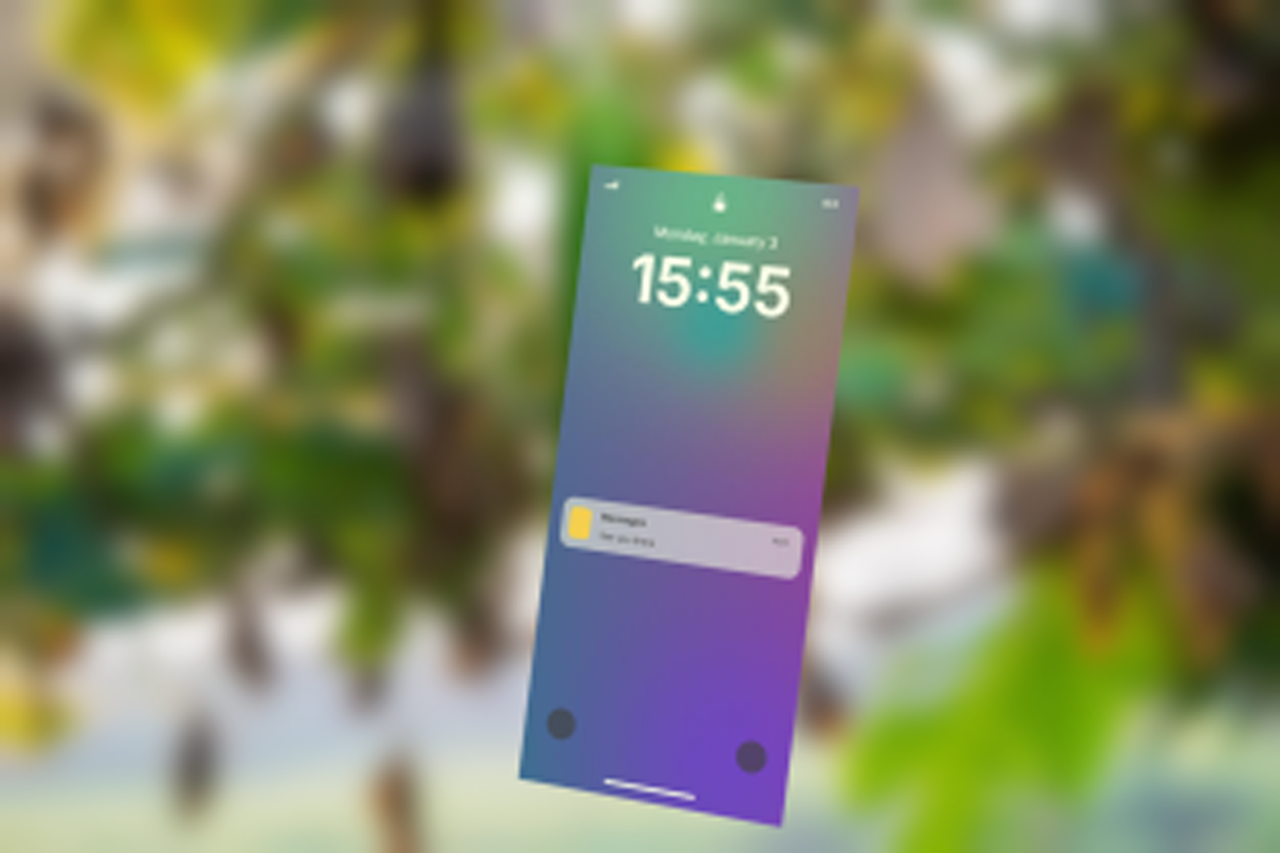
15:55
